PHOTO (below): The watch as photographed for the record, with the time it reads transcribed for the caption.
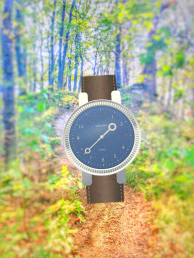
1:38
